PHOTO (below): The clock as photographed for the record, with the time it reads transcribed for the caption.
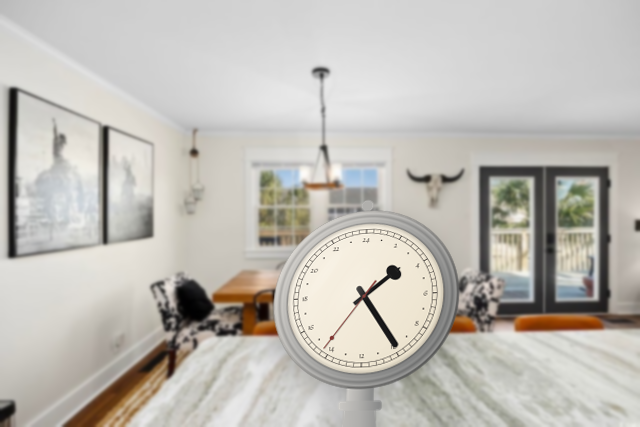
3:24:36
